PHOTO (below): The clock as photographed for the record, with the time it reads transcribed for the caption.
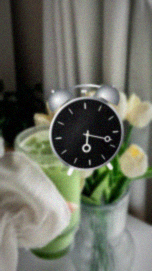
6:18
